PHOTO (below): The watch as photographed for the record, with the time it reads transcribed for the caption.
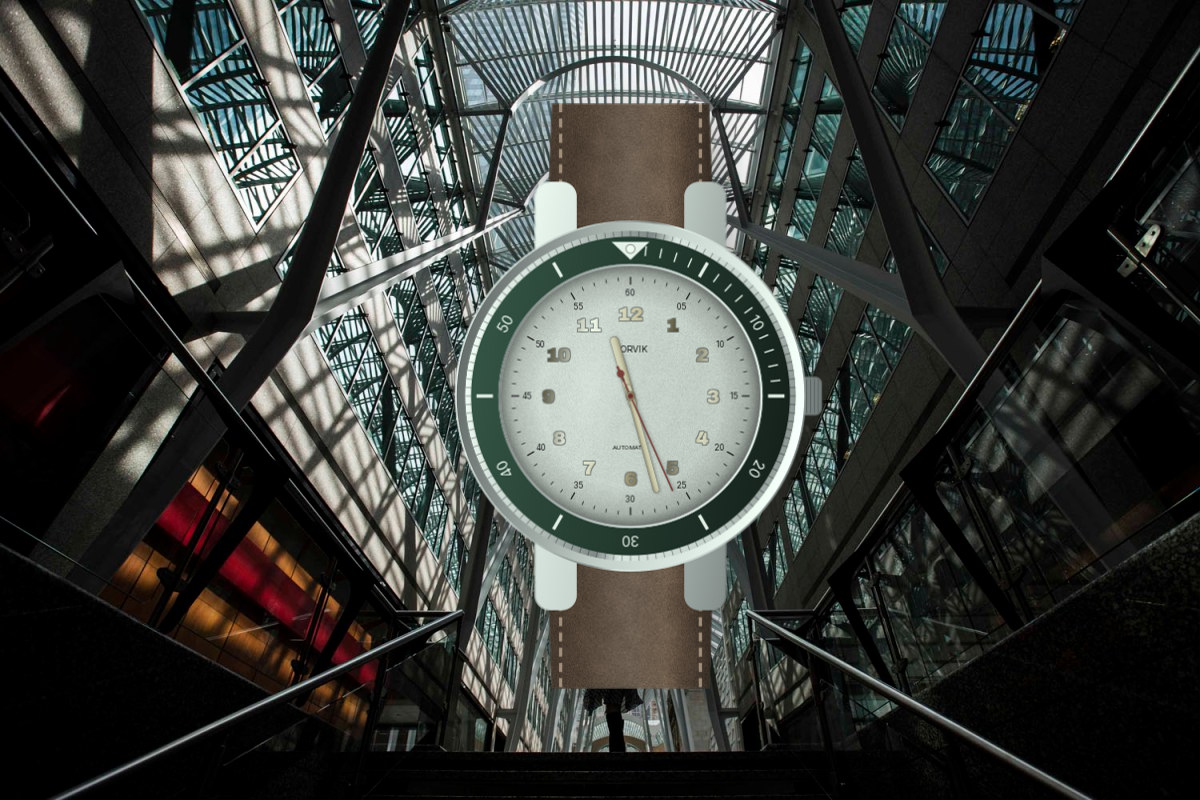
11:27:26
